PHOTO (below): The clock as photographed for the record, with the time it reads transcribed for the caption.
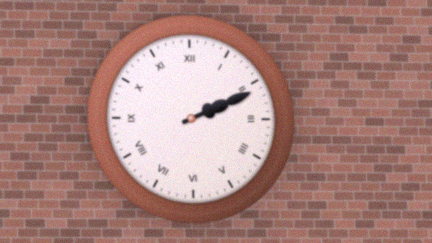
2:11
